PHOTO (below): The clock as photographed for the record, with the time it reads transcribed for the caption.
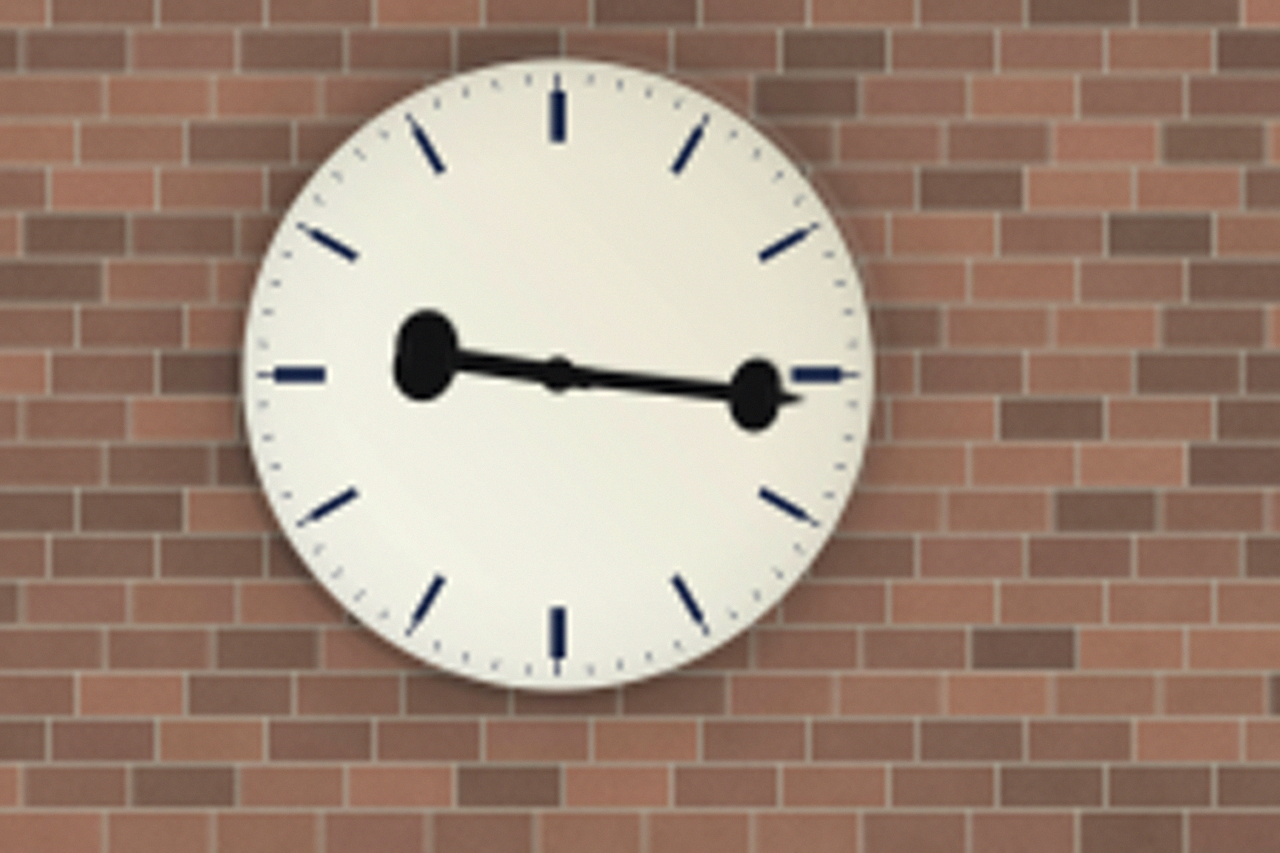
9:16
